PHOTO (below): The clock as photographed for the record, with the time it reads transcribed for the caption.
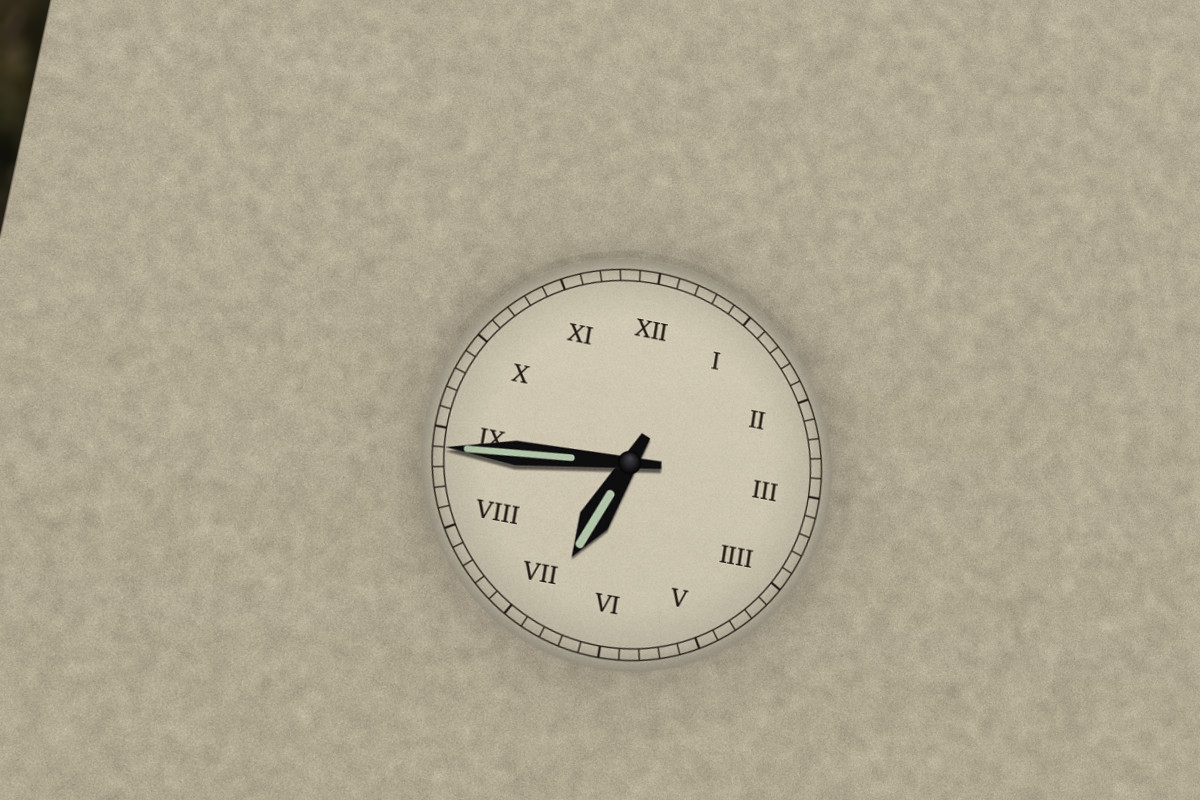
6:44
